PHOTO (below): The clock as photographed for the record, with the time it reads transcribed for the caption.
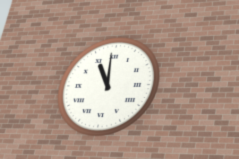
10:59
